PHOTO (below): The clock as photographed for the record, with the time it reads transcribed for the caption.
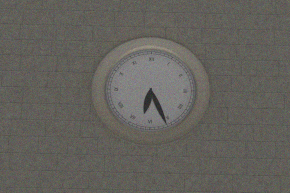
6:26
